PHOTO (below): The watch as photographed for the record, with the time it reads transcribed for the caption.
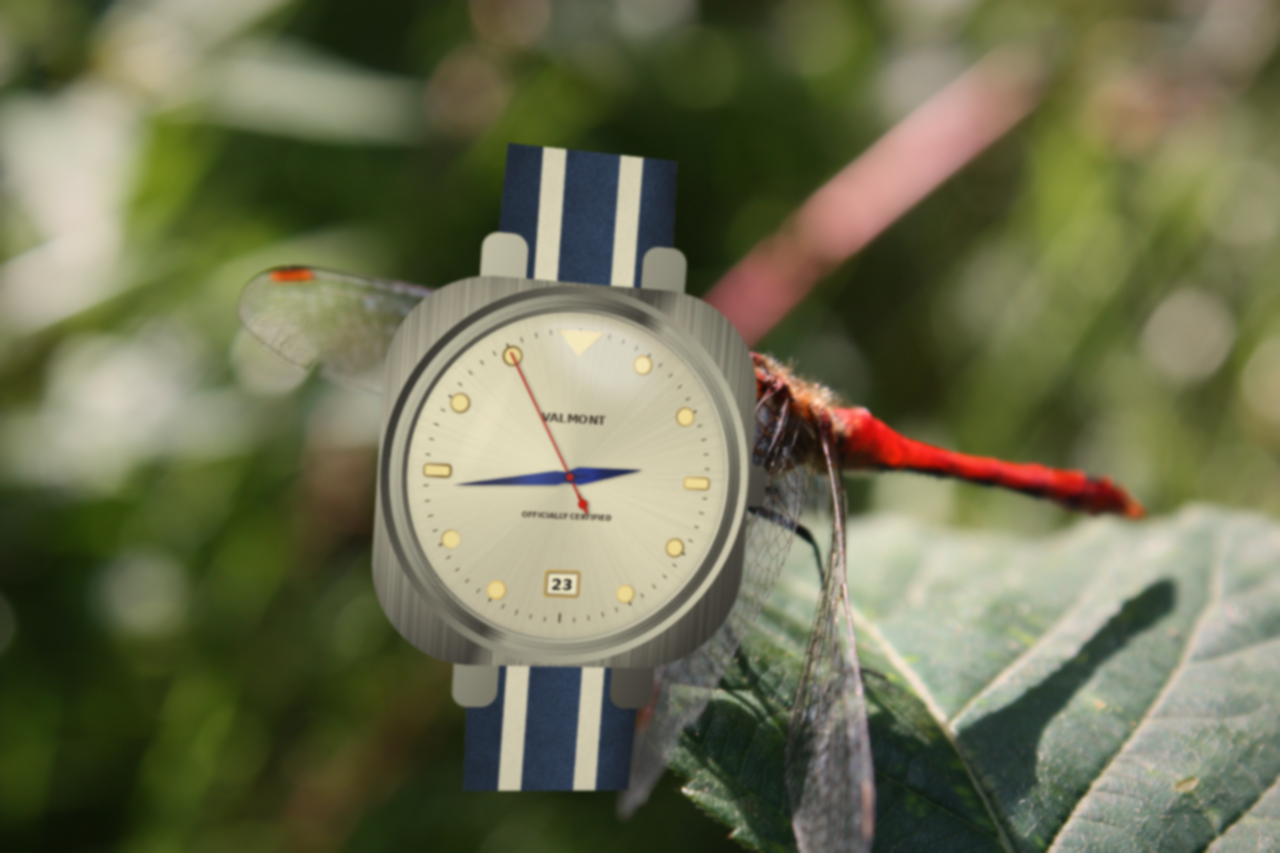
2:43:55
